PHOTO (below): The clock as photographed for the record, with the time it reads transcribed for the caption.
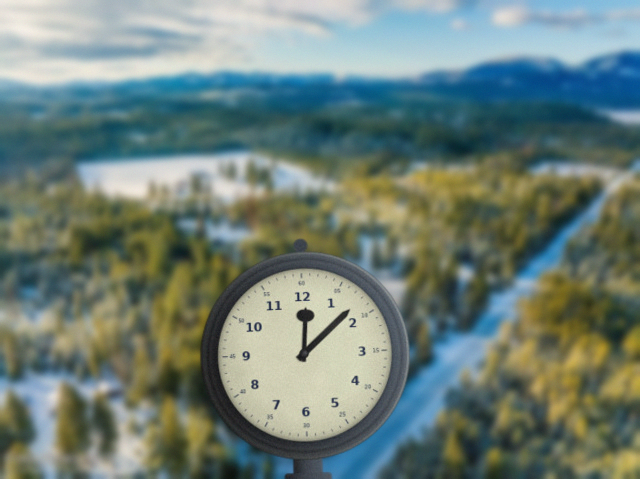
12:08
